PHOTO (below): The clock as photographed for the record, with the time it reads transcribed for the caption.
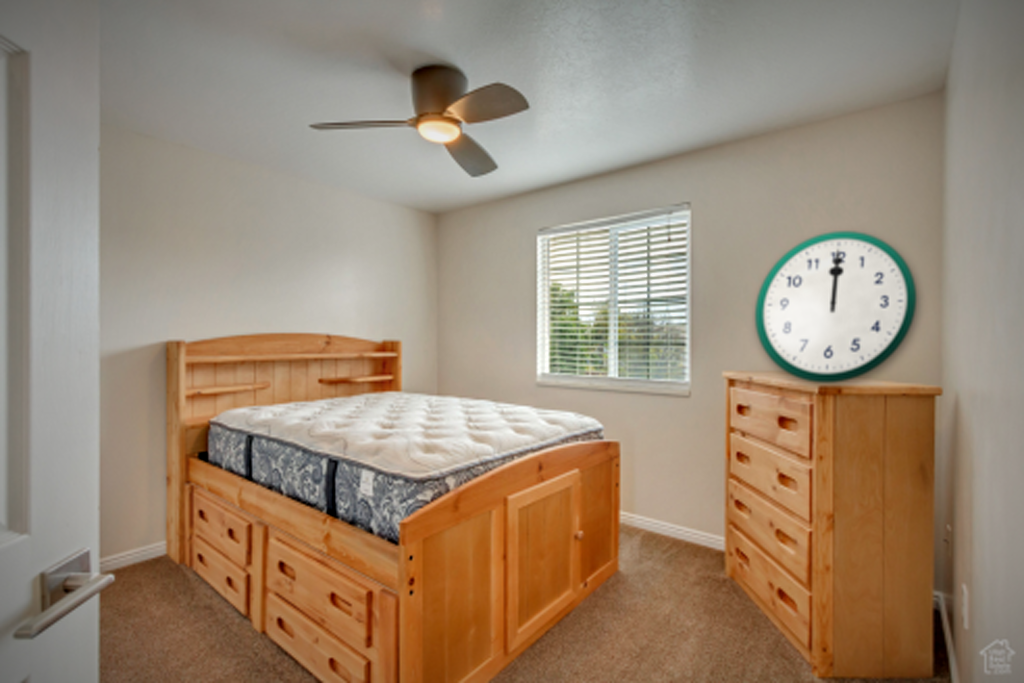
12:00
